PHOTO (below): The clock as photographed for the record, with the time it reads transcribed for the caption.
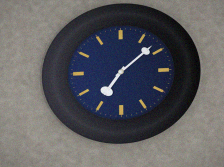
7:08
